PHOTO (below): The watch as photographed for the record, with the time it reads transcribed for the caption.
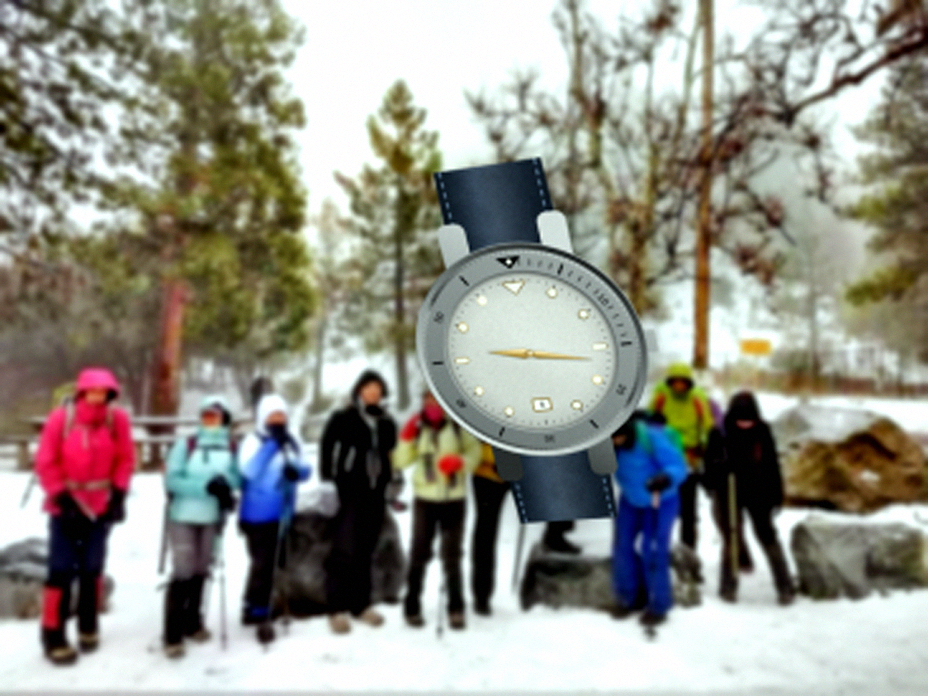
9:17
